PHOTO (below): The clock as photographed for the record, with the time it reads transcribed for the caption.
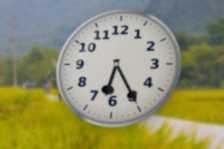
6:25
